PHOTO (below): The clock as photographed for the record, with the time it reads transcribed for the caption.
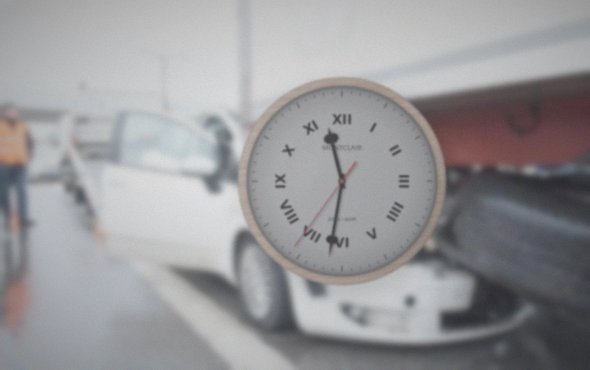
11:31:36
